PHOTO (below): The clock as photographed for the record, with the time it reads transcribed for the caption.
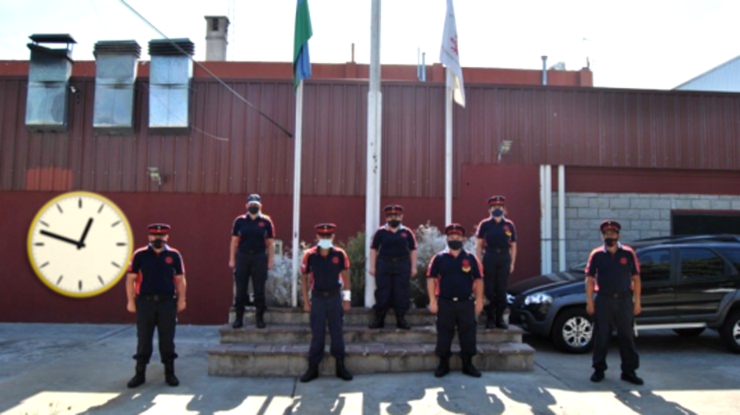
12:48
